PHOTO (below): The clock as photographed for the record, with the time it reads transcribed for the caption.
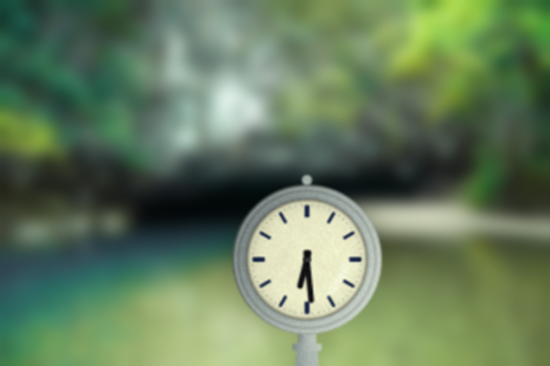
6:29
